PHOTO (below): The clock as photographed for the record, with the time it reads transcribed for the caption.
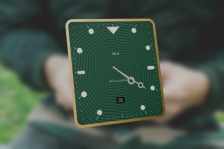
4:21
